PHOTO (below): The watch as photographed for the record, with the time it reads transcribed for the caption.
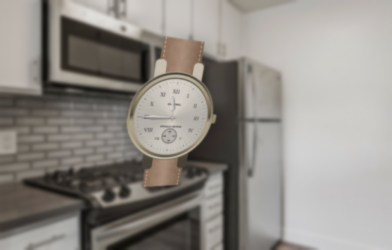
11:45
